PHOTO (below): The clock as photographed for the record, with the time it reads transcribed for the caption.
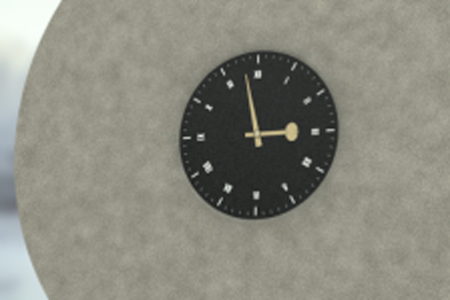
2:58
